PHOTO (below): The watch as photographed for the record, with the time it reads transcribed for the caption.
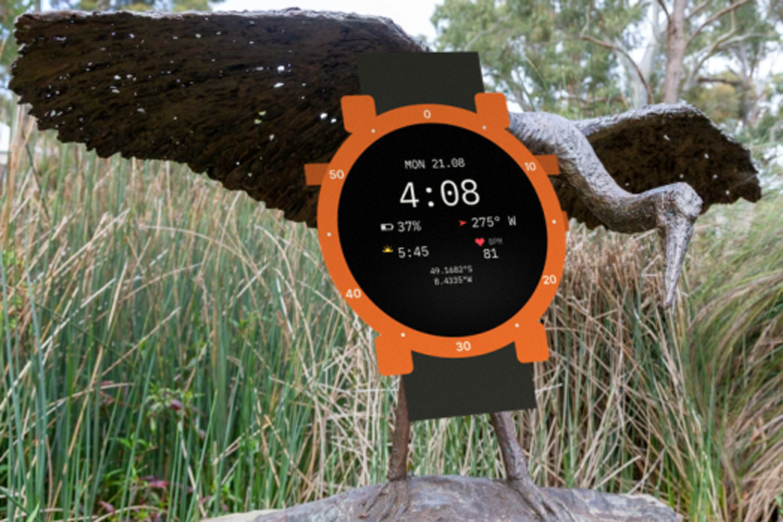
4:08
